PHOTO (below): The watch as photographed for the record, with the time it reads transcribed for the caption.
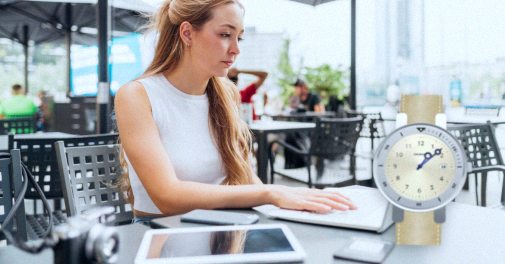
1:08
